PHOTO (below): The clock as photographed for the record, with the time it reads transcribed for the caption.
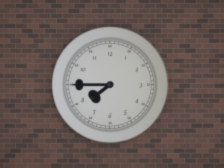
7:45
